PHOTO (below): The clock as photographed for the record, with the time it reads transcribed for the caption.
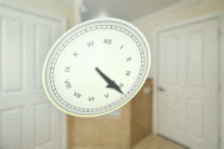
4:21
